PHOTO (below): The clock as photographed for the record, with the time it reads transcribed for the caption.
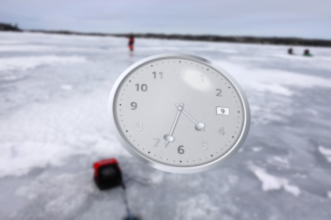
4:33
